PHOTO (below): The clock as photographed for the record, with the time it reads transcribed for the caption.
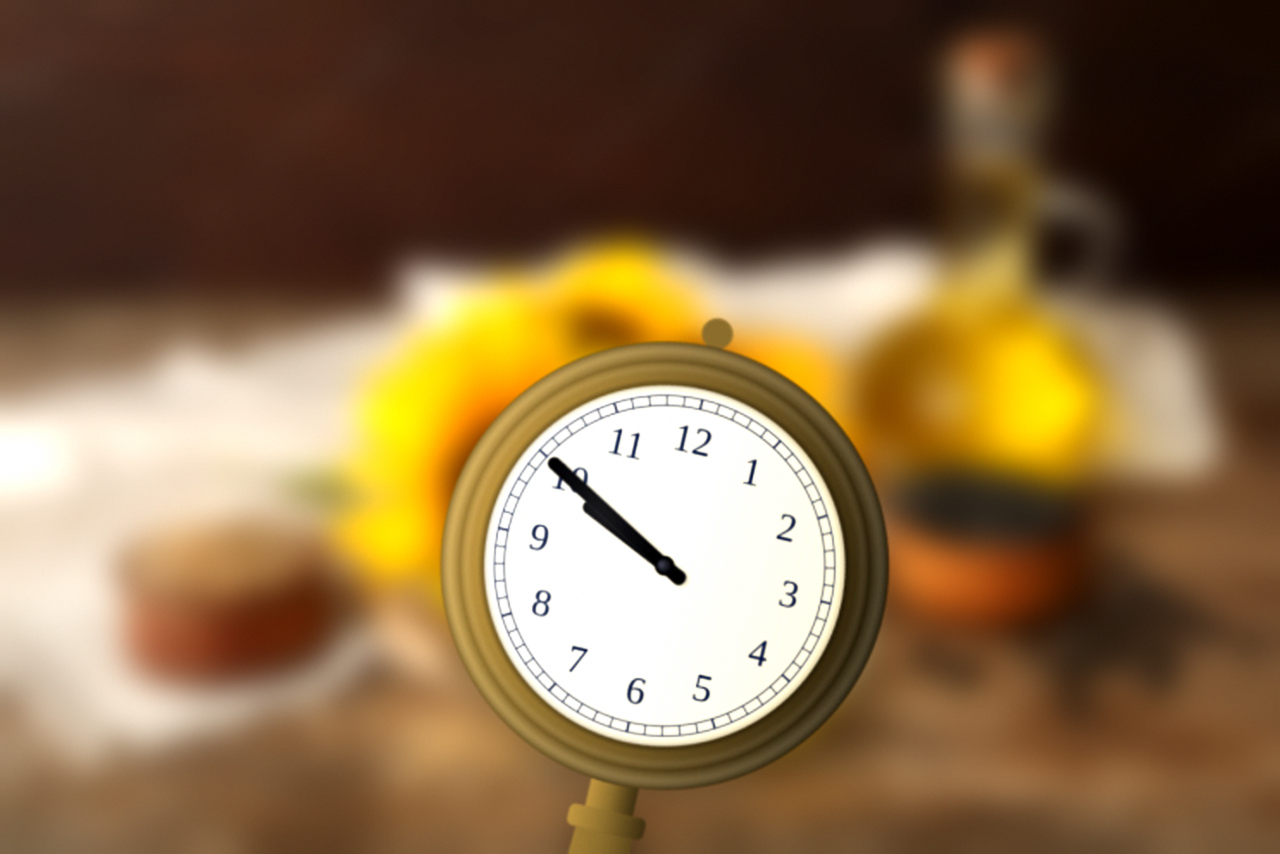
9:50
